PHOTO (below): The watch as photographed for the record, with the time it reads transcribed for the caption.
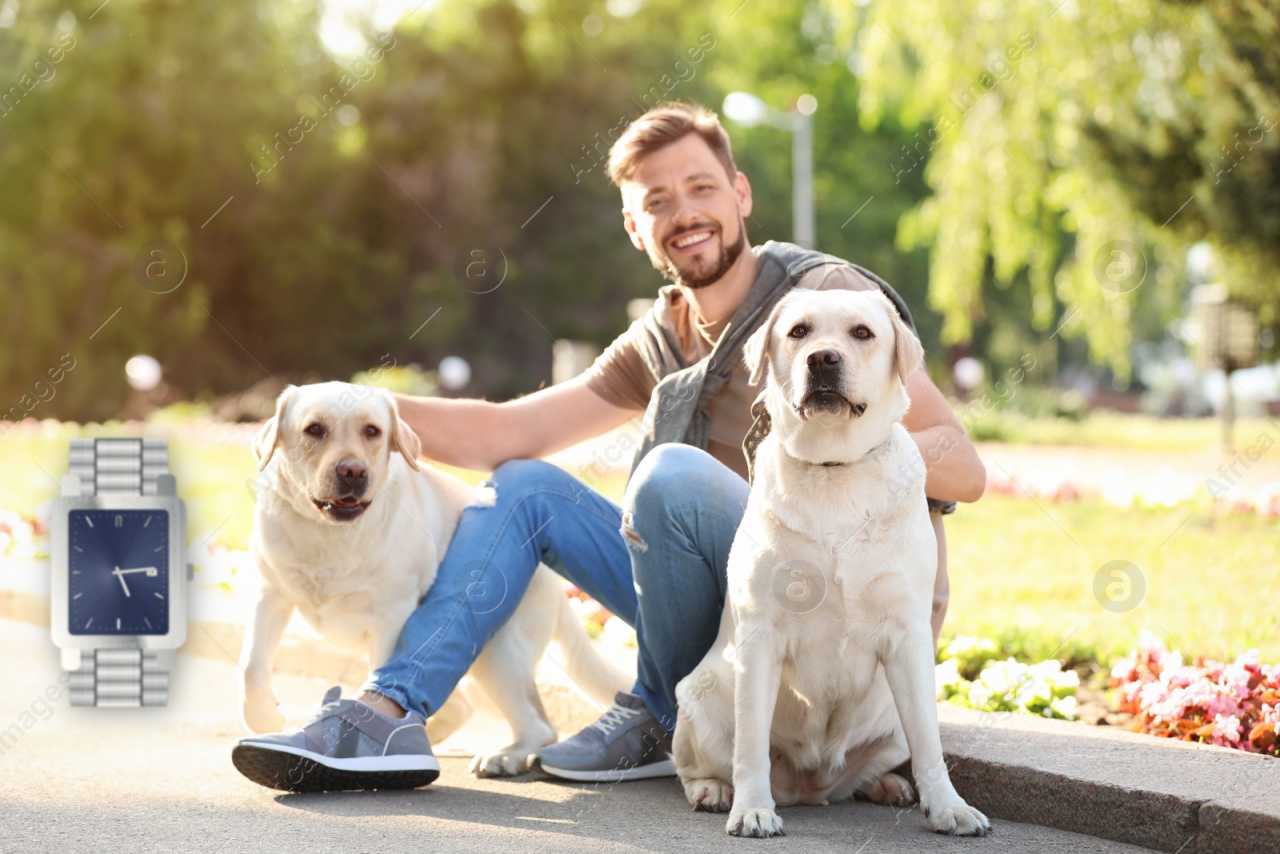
5:14
